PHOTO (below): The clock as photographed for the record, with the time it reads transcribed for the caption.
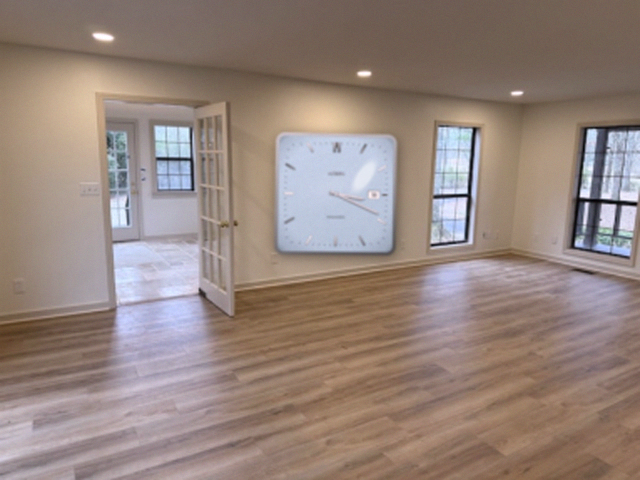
3:19
